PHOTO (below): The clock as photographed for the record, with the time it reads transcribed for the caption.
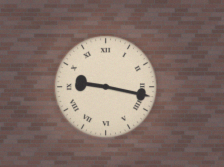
9:17
